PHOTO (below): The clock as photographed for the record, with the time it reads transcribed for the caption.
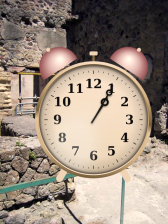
1:05
